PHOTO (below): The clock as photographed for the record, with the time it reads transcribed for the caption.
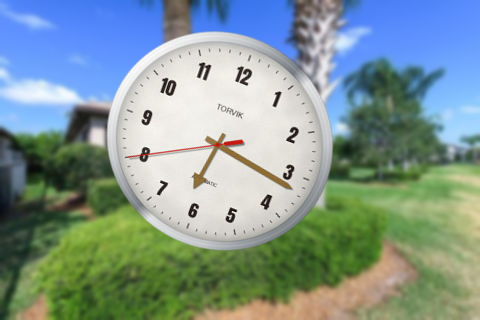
6:16:40
